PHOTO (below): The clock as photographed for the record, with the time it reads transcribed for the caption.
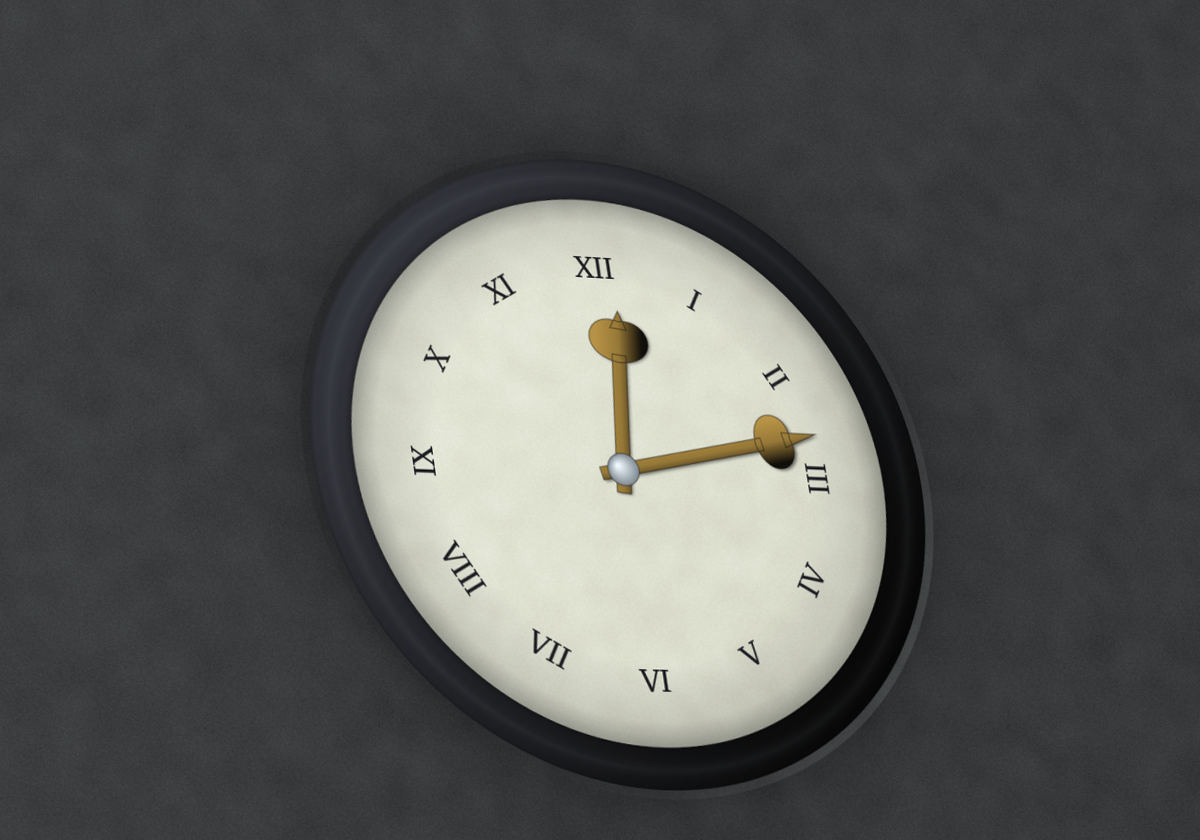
12:13
